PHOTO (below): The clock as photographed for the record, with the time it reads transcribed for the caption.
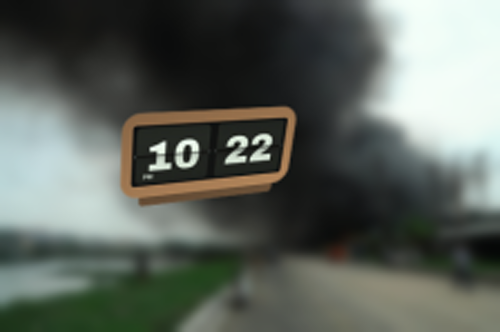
10:22
